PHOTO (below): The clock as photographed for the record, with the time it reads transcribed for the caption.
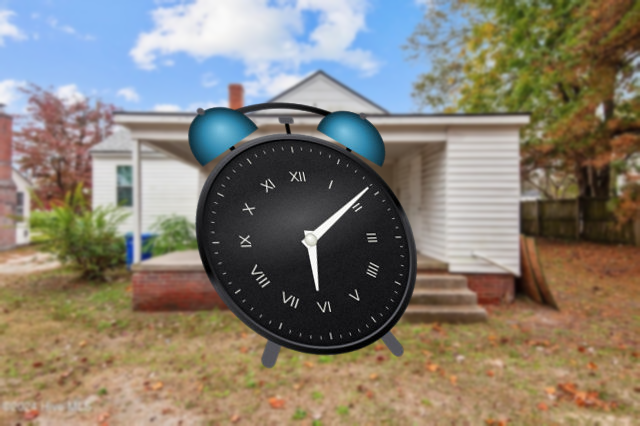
6:09
